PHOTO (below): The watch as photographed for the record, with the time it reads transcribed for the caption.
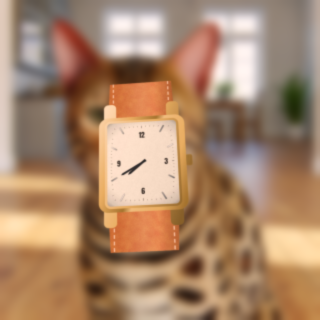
7:40
